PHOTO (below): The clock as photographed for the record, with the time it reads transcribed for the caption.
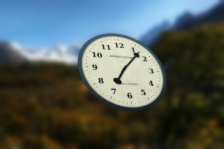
7:07
